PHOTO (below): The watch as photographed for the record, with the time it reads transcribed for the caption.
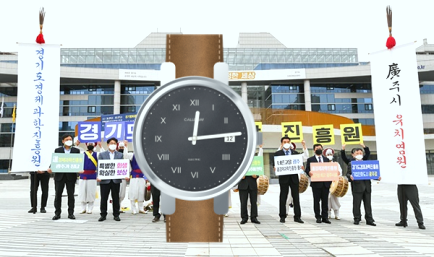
12:14
